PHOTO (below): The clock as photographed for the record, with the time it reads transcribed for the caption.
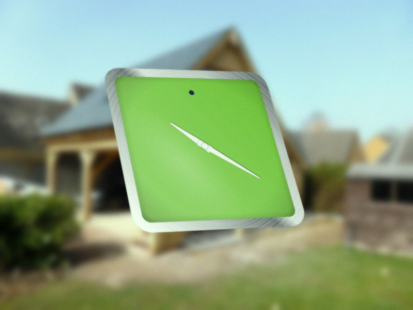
10:21
